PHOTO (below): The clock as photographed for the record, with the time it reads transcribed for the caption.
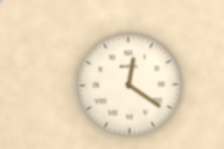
12:21
